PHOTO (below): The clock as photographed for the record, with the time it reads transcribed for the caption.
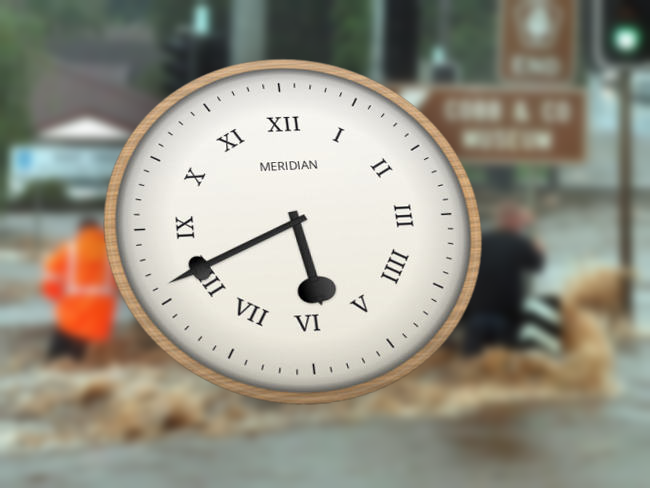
5:41
